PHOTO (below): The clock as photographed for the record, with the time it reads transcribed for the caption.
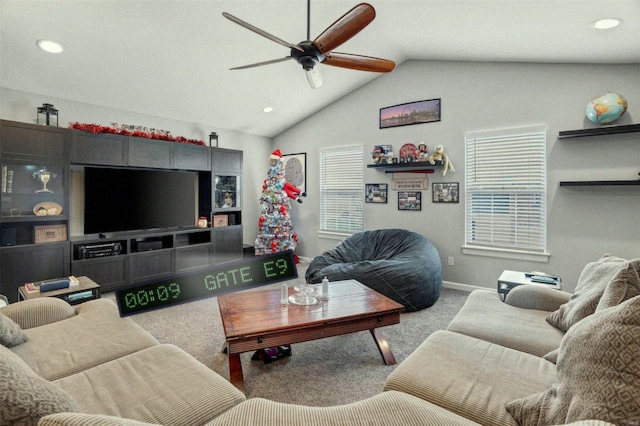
0:09
